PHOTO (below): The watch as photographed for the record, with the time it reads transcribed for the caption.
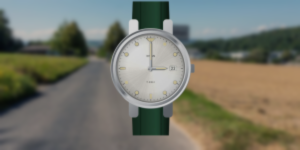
3:00
